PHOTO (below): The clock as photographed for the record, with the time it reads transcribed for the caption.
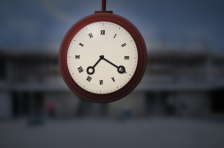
7:20
